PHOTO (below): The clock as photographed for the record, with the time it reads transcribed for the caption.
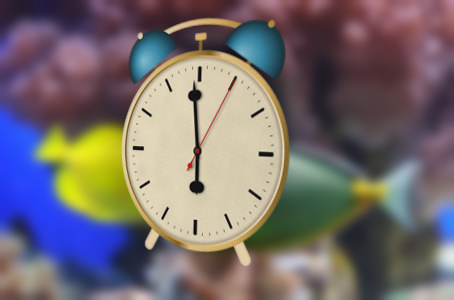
5:59:05
